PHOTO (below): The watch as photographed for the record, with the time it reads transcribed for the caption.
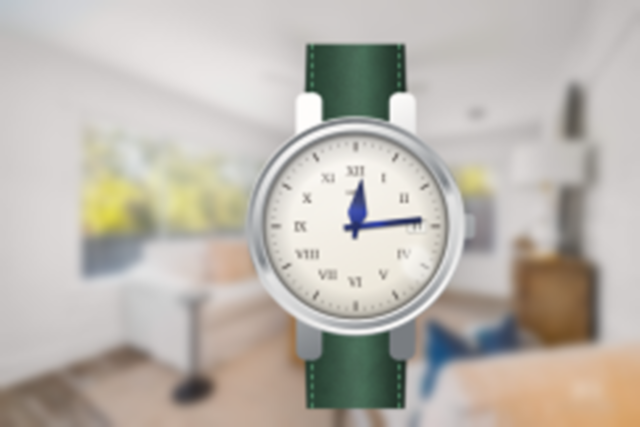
12:14
